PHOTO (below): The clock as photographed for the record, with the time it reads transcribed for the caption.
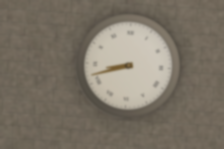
8:42
